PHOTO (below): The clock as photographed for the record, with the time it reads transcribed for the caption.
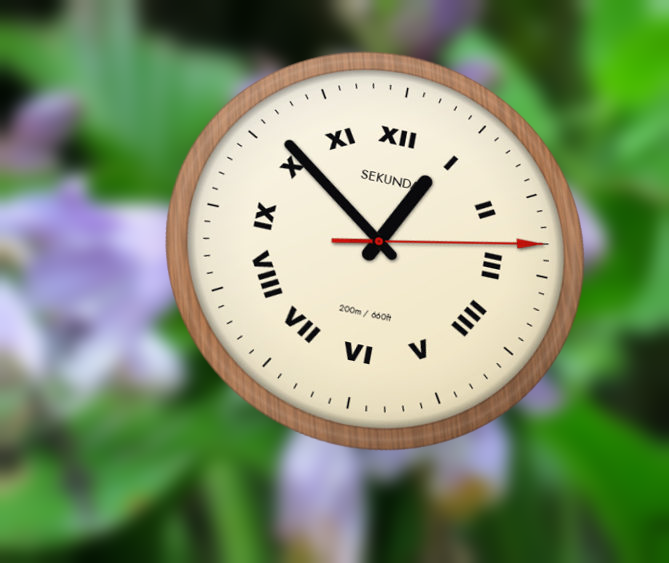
12:51:13
